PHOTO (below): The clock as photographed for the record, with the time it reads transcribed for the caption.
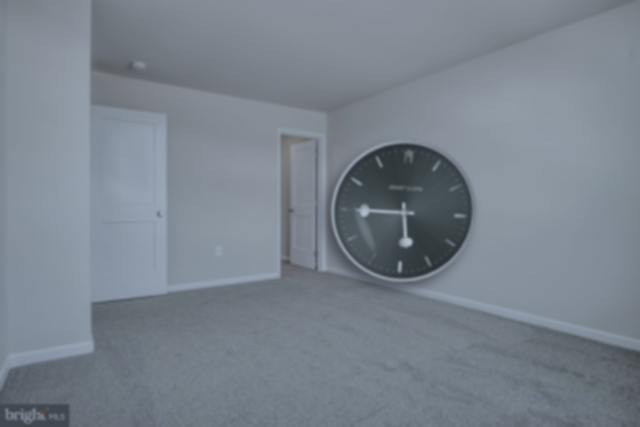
5:45
